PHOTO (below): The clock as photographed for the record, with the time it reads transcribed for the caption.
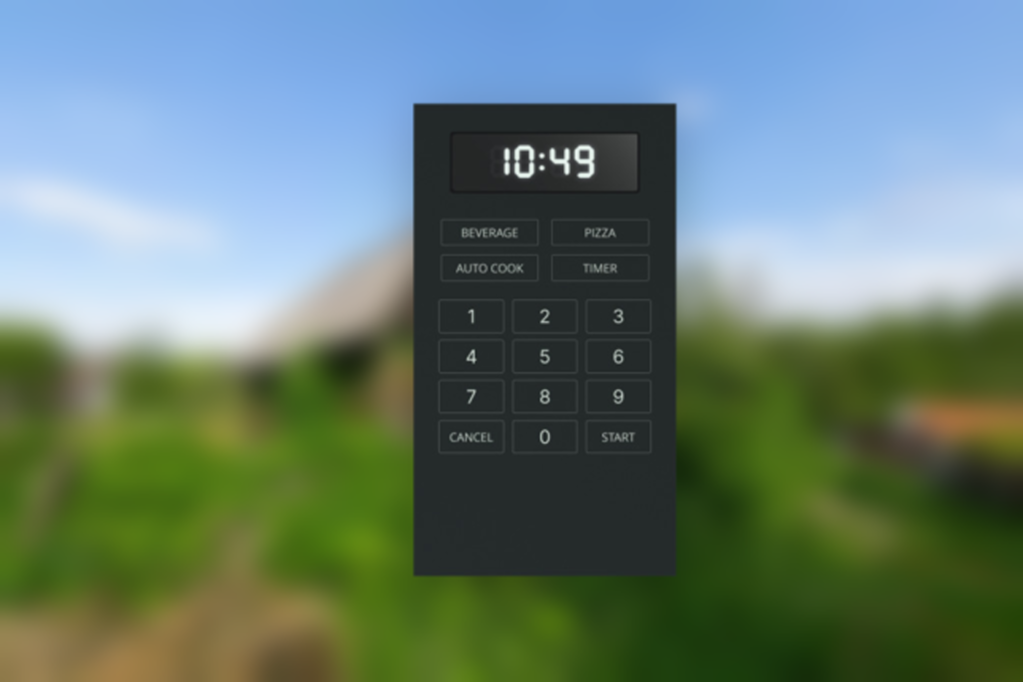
10:49
